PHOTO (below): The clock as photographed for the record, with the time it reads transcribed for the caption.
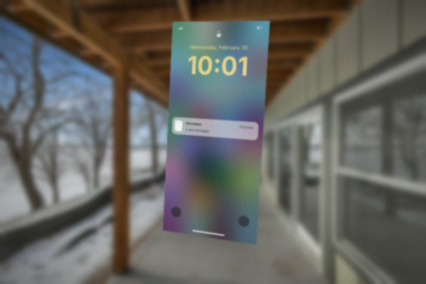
10:01
